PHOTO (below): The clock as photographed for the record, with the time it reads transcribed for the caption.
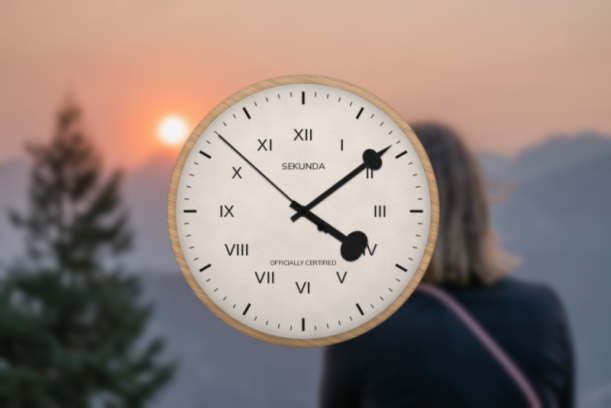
4:08:52
